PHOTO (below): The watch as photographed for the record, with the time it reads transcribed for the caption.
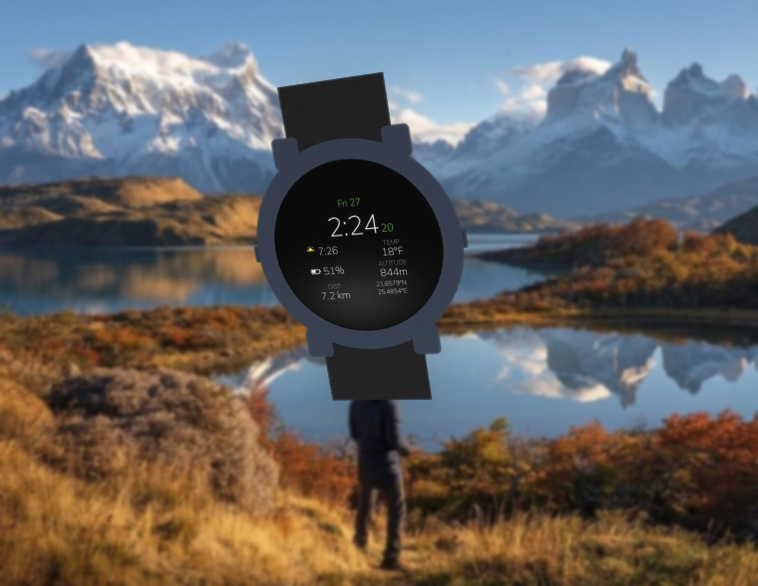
2:24:20
